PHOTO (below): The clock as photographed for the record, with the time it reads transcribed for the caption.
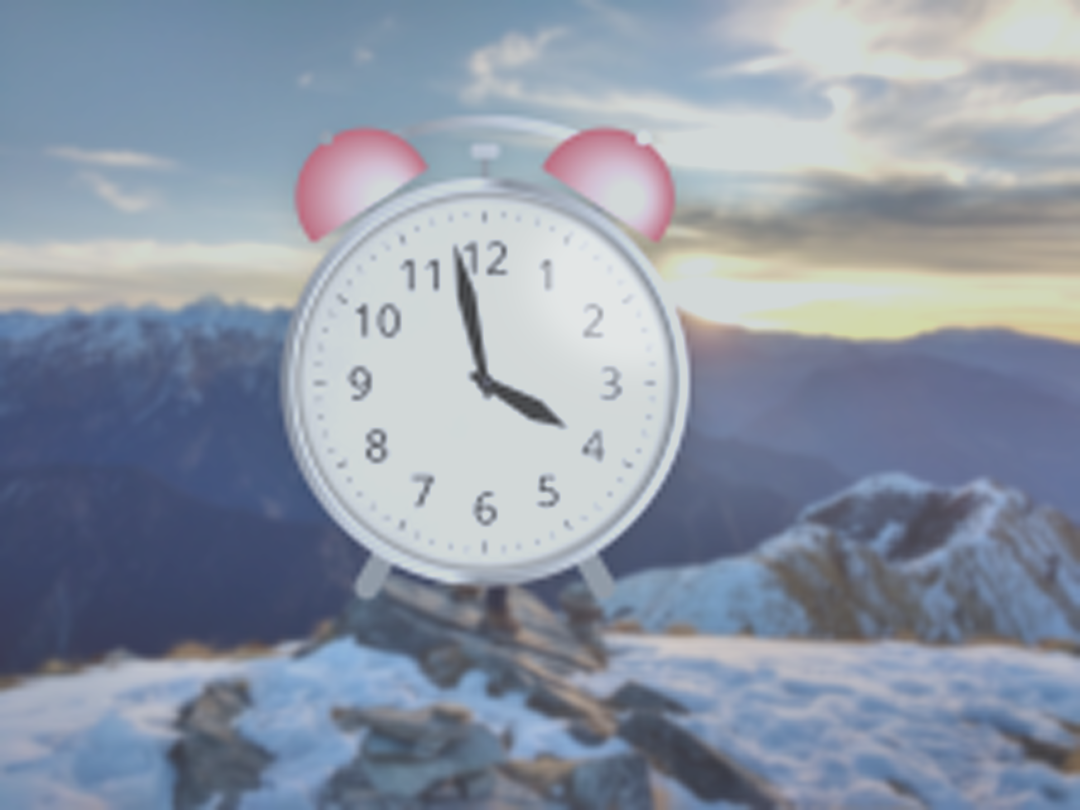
3:58
